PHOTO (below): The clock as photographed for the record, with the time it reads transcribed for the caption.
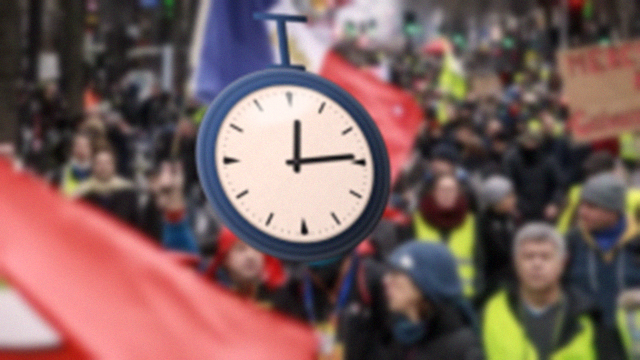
12:14
